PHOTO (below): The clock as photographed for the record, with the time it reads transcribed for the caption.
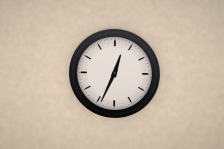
12:34
